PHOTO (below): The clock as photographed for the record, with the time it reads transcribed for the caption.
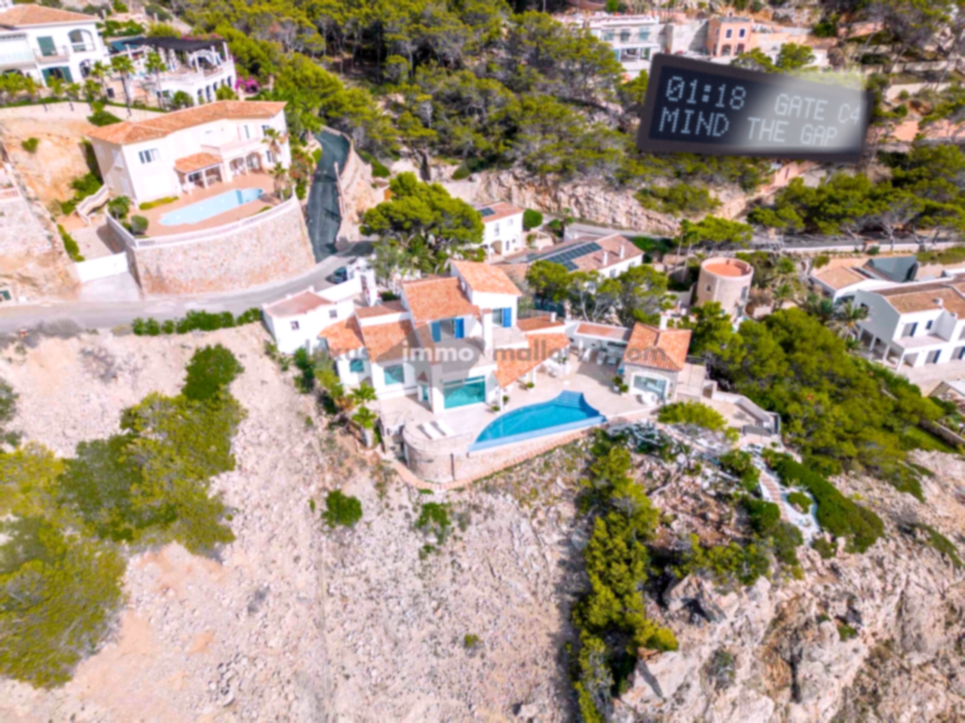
1:18
